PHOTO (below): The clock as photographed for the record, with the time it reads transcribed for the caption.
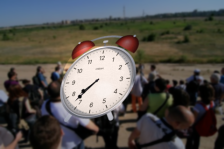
7:37
